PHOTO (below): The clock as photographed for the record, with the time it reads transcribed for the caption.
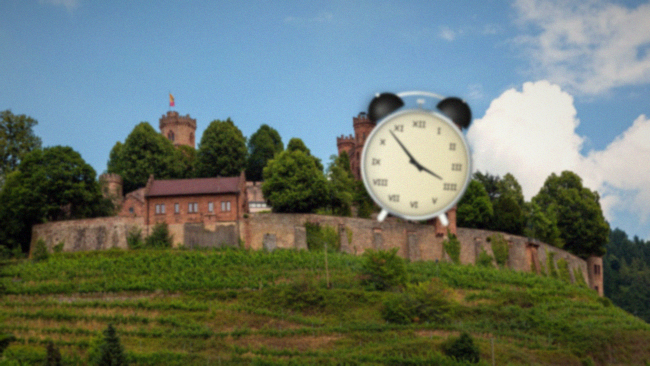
3:53
